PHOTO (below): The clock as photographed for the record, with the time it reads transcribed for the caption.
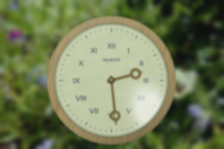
2:29
